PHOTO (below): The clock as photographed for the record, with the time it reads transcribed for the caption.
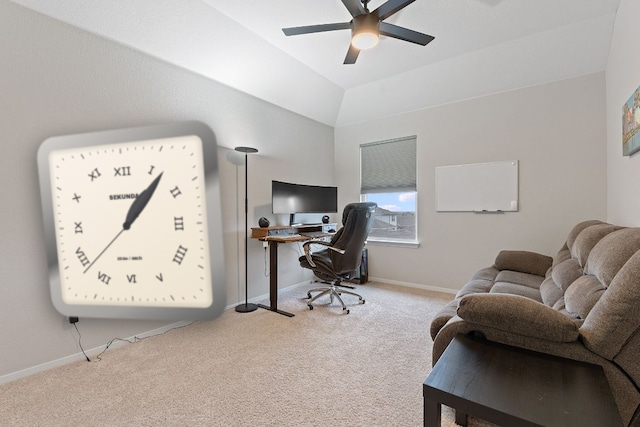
1:06:38
